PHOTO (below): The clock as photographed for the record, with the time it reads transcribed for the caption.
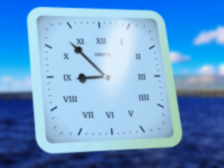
8:53
